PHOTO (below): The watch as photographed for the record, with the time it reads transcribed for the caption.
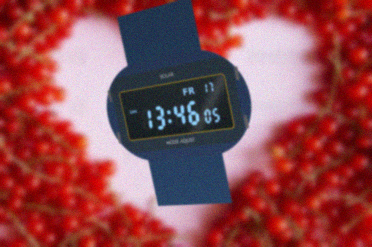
13:46:05
